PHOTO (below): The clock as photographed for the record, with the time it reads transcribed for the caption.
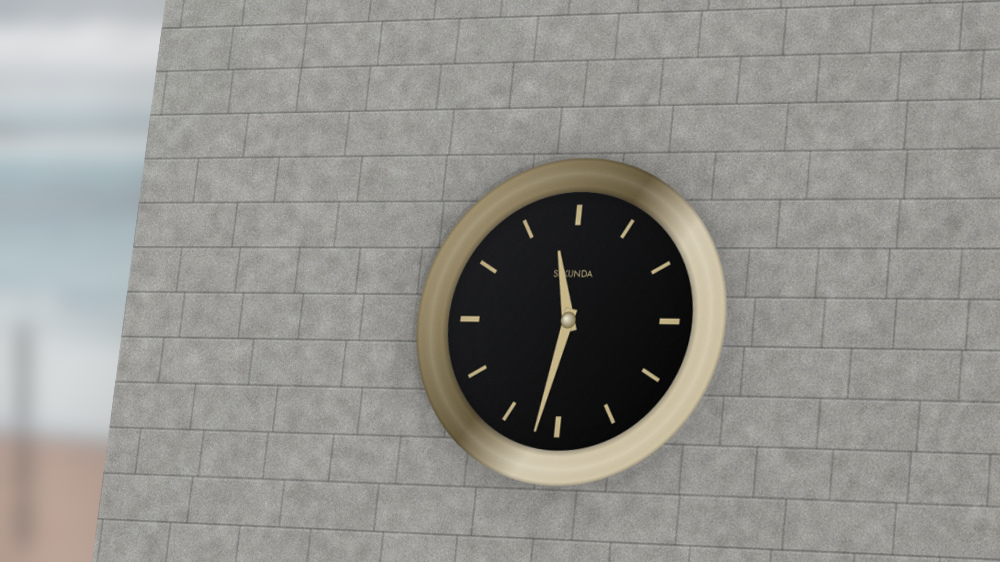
11:32
